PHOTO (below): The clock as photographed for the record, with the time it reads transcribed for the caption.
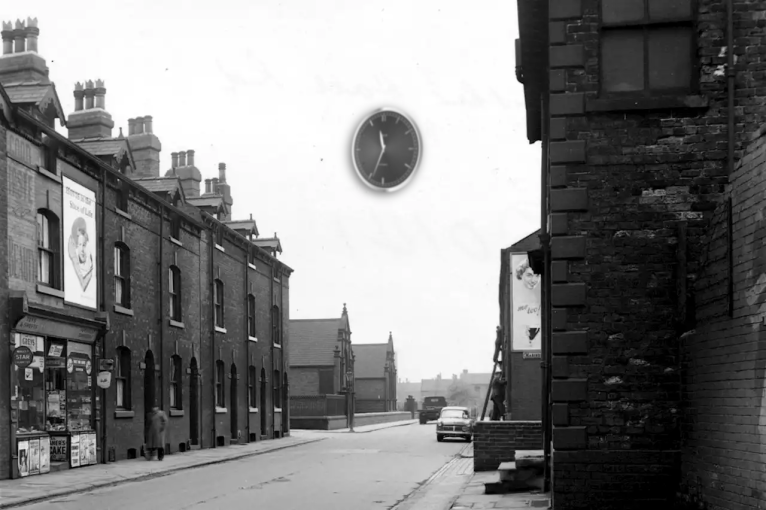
11:34
